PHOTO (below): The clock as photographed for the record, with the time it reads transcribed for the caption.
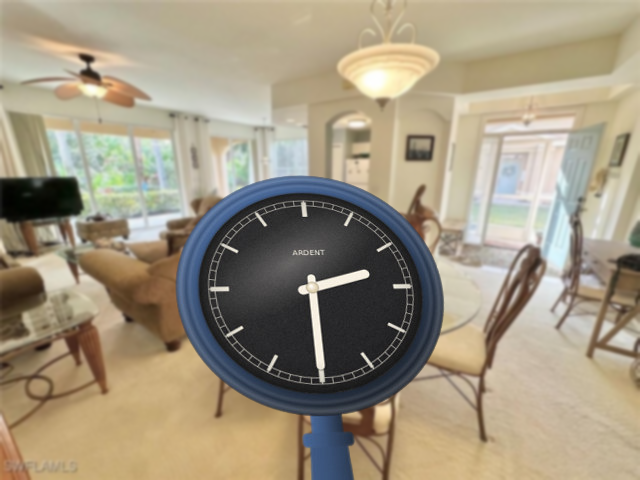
2:30
